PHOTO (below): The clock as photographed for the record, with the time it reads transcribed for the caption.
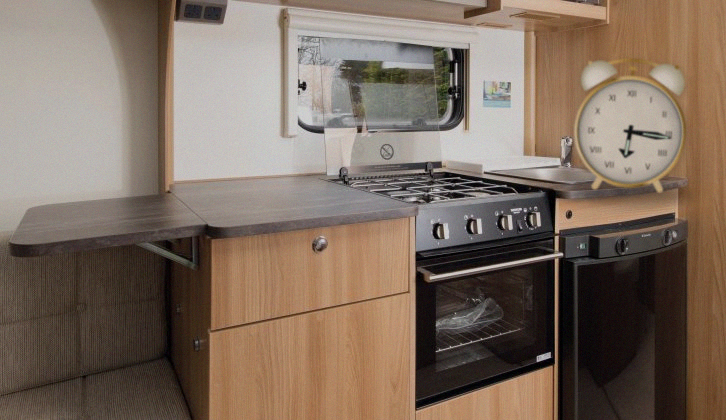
6:16
